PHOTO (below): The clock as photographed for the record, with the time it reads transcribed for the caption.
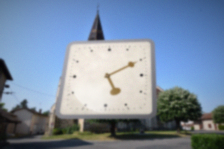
5:10
